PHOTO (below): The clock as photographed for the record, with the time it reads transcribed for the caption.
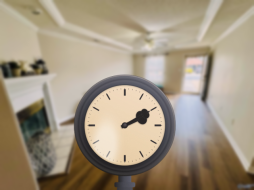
2:10
